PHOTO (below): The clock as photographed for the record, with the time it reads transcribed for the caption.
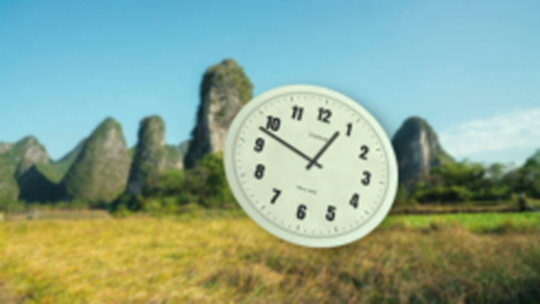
12:48
